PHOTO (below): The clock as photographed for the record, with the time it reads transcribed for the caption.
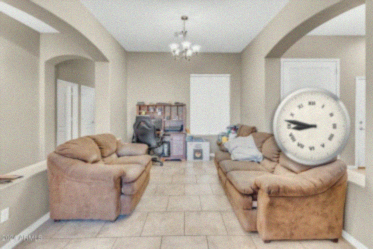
8:47
